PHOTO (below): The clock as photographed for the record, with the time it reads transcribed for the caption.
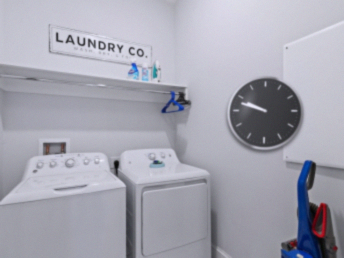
9:48
